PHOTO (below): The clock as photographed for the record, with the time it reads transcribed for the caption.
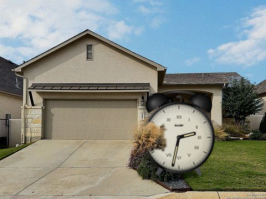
2:32
